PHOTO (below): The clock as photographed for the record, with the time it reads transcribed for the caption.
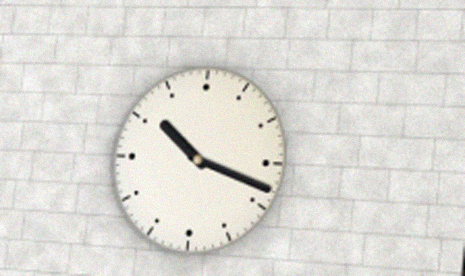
10:18
